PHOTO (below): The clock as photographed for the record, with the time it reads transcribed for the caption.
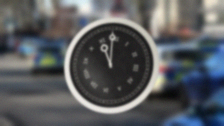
10:59
